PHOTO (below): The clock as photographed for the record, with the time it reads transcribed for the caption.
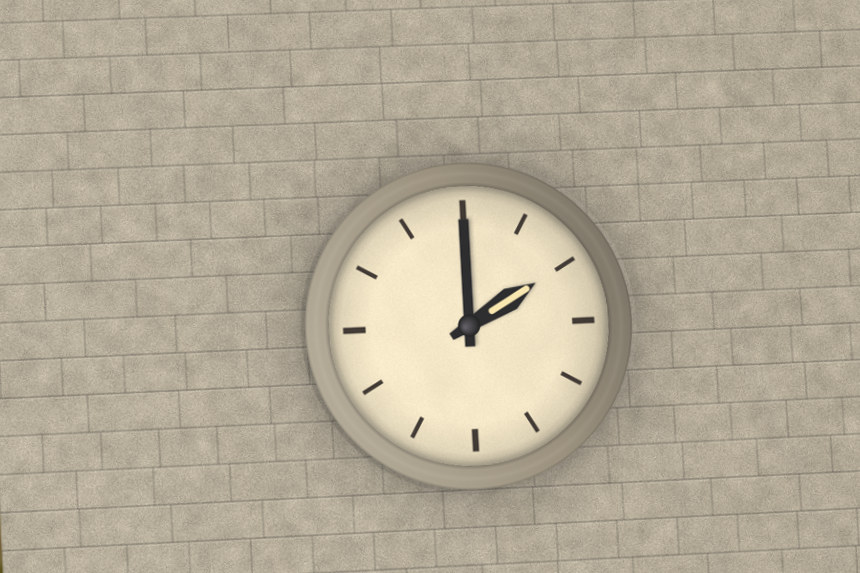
2:00
